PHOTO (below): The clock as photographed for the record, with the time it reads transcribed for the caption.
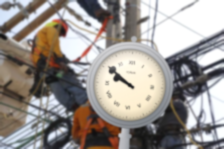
9:51
